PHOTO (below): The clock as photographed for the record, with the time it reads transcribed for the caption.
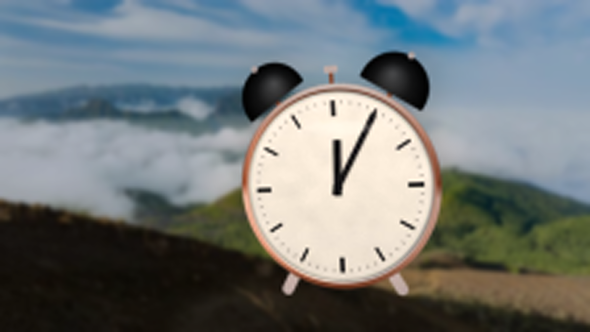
12:05
